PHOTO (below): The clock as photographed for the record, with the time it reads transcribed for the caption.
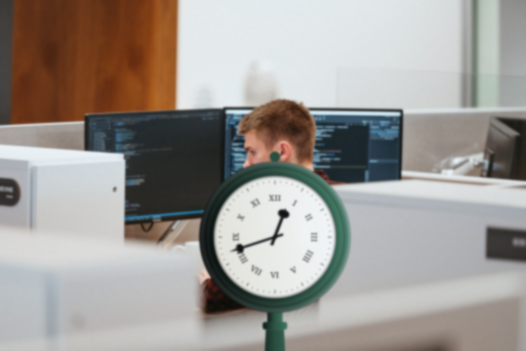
12:42
